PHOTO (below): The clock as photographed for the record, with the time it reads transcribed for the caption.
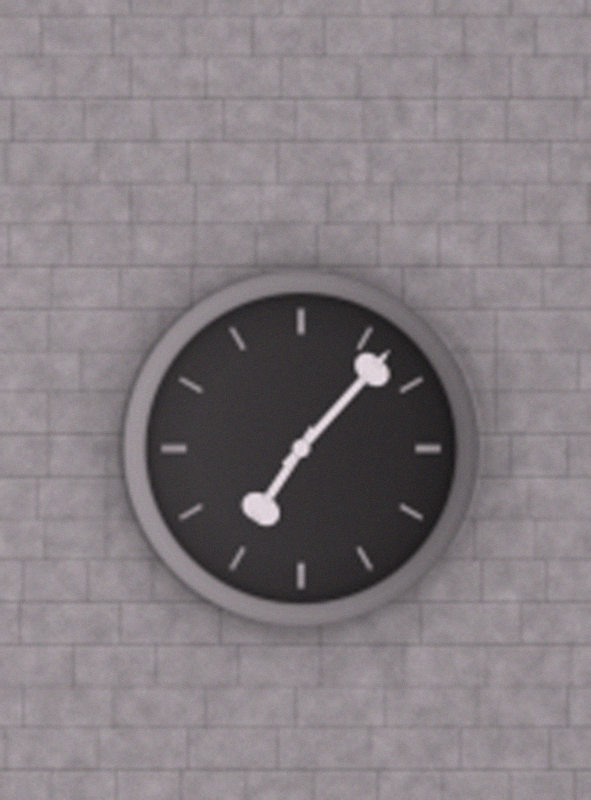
7:07
